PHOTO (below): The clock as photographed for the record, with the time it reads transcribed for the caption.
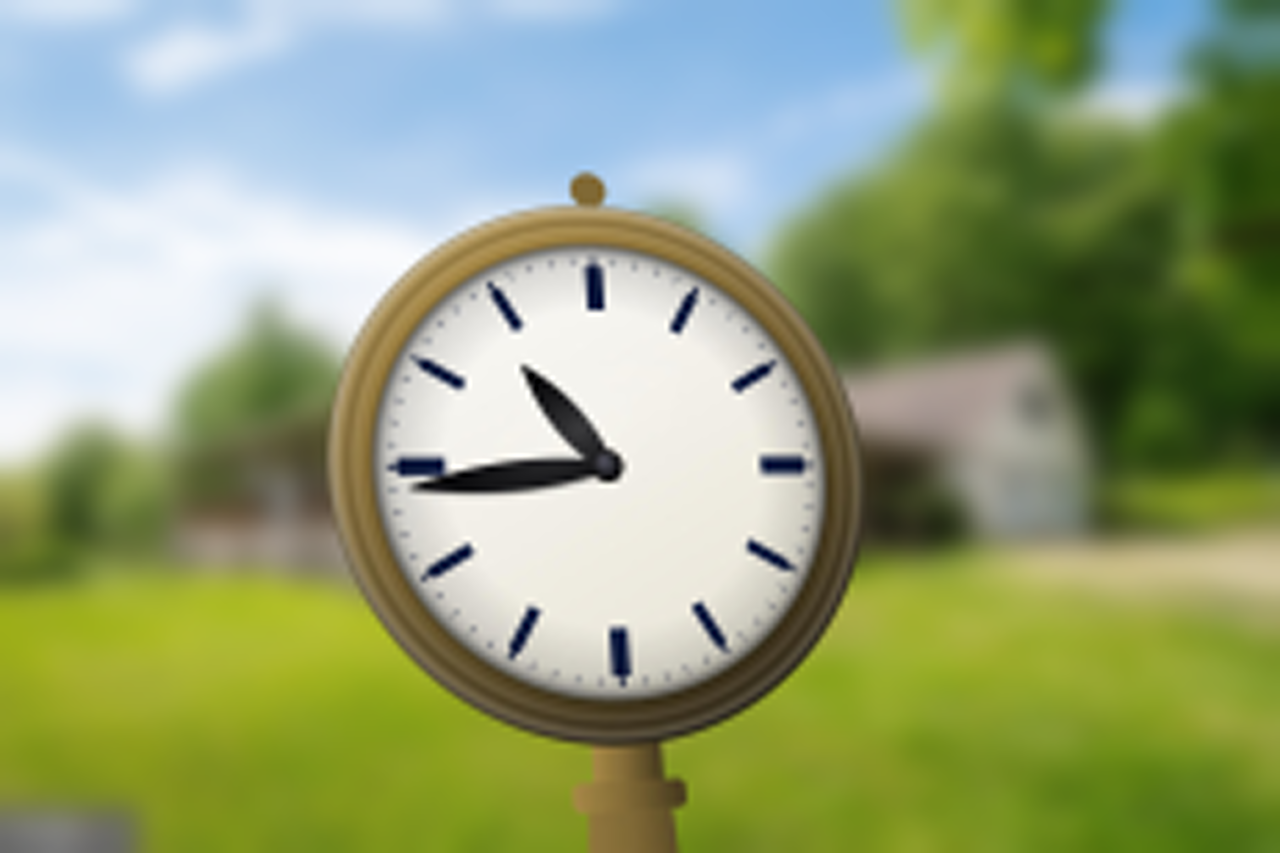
10:44
